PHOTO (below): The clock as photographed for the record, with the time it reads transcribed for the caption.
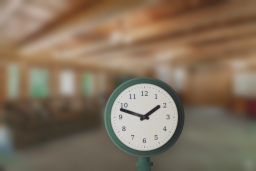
1:48
